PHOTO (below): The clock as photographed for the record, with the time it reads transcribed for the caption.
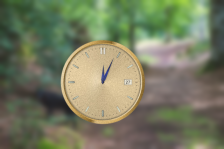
12:04
